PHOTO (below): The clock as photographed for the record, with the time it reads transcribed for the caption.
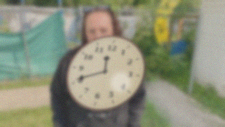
11:41
